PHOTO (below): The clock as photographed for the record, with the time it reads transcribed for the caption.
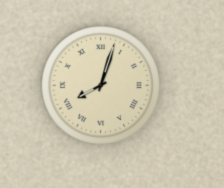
8:03
